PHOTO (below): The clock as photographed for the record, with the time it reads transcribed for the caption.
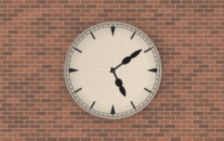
5:09
